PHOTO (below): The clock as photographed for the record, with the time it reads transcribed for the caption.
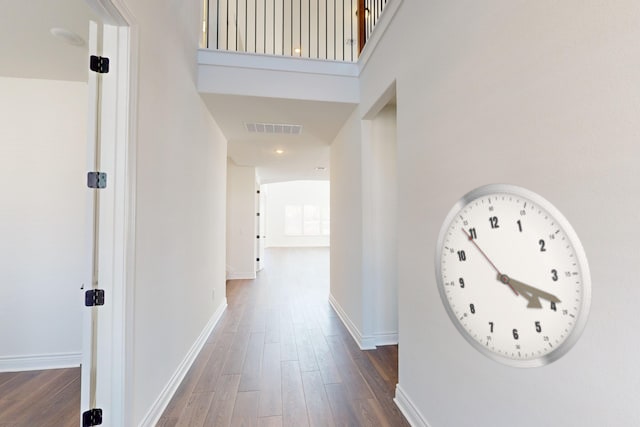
4:18:54
